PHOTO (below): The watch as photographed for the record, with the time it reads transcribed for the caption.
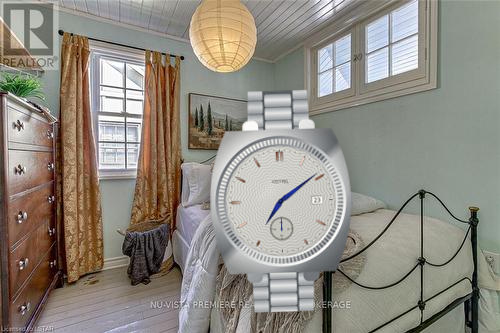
7:09
